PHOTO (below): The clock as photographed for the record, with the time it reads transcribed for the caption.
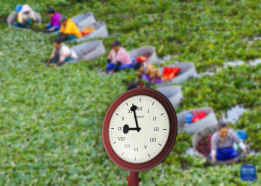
8:57
